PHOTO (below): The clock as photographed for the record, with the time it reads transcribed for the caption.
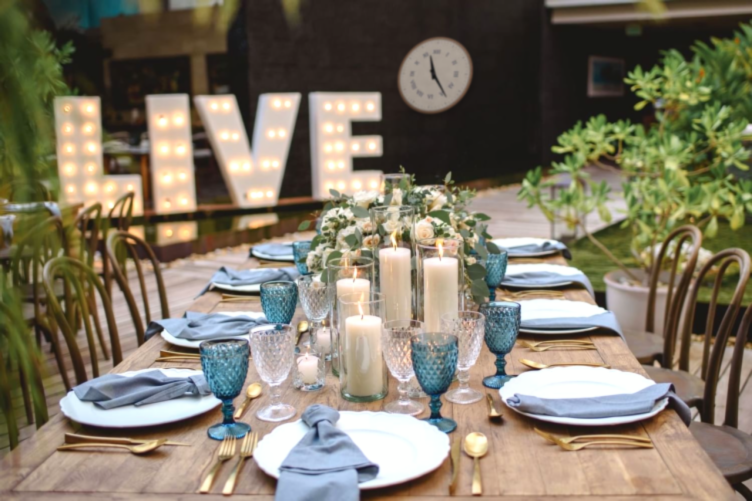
11:24
